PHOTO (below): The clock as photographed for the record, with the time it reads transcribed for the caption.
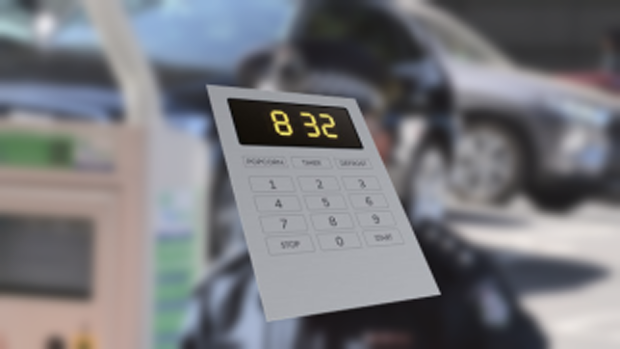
8:32
